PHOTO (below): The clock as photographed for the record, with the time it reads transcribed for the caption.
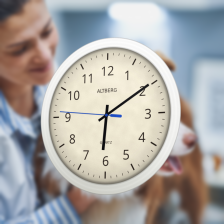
6:09:46
